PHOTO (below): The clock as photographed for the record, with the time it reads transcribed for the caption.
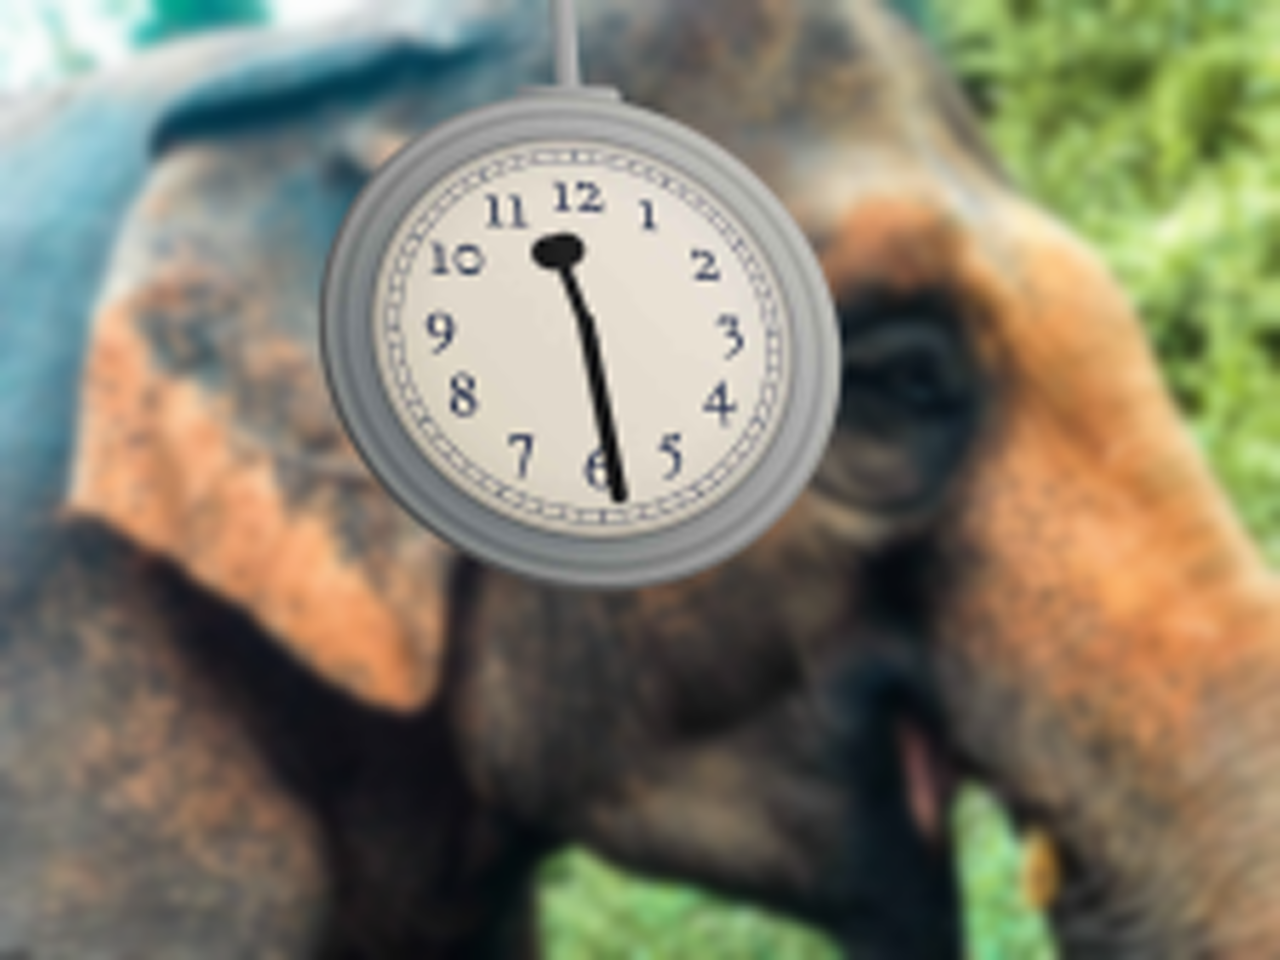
11:29
